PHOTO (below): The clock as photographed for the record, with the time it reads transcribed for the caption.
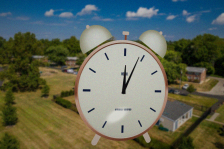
12:04
